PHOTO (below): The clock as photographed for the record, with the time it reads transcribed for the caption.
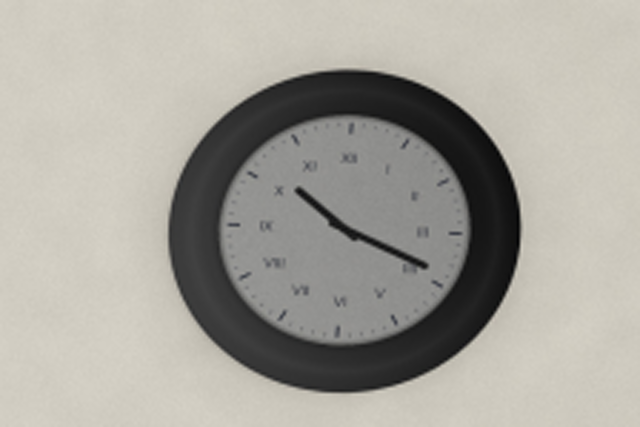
10:19
